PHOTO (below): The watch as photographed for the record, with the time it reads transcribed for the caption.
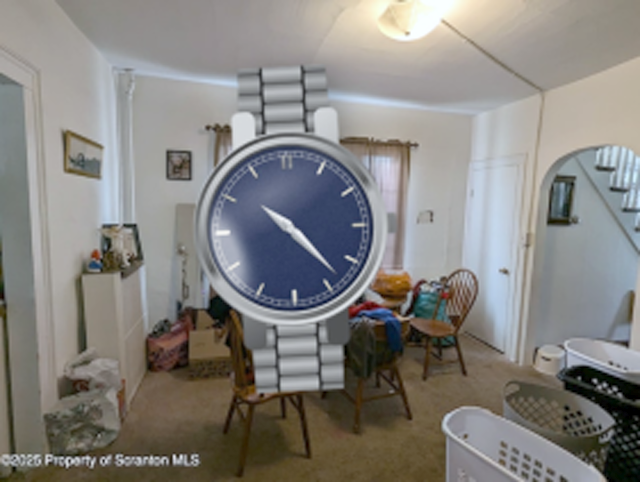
10:23
